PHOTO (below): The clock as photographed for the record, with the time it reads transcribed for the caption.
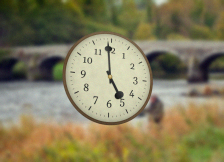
4:59
